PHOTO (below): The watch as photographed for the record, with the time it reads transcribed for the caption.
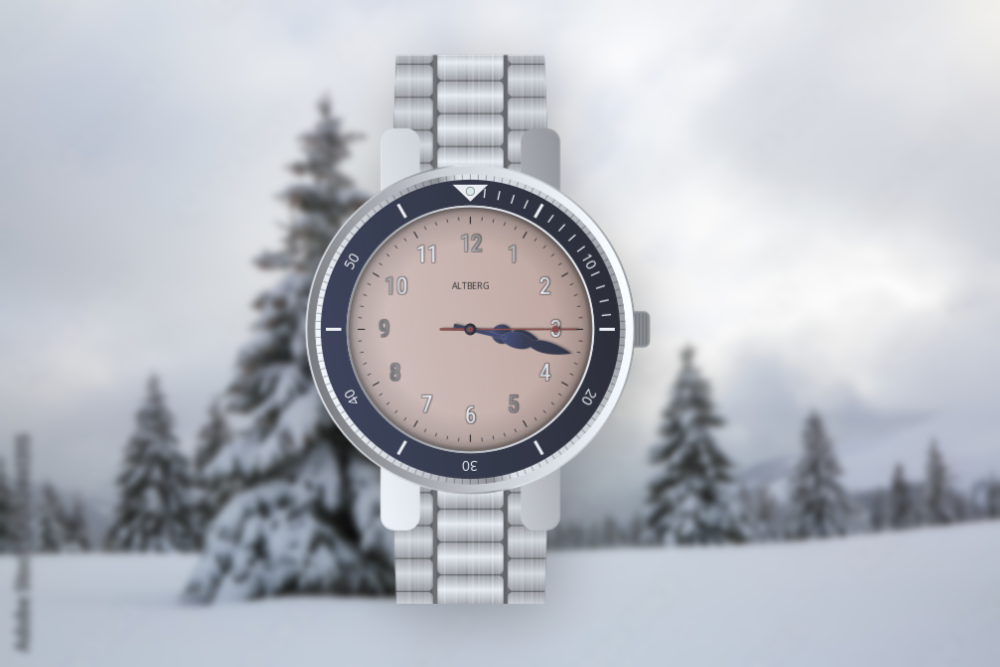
3:17:15
